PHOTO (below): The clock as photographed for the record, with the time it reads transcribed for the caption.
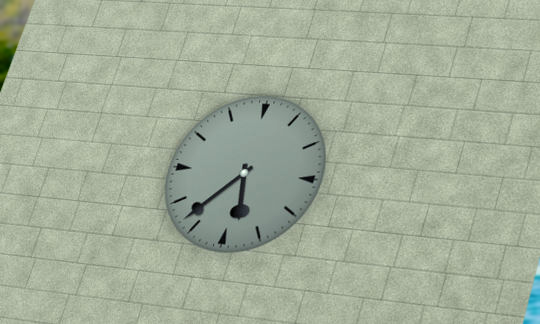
5:37
